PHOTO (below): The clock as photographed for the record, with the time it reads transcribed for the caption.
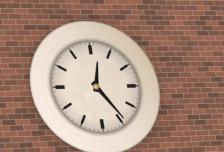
12:24
